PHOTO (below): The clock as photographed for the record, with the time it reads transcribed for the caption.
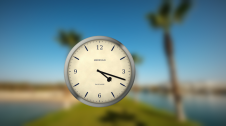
4:18
